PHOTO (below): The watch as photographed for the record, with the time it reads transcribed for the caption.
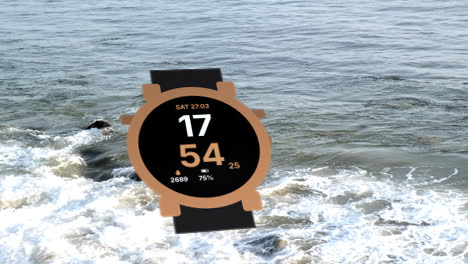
17:54:25
